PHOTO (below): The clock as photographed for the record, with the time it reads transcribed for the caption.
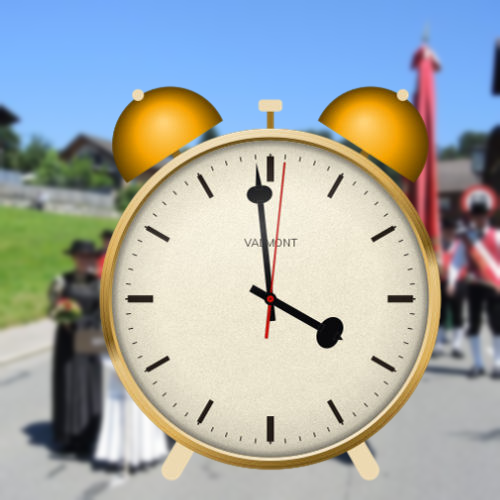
3:59:01
